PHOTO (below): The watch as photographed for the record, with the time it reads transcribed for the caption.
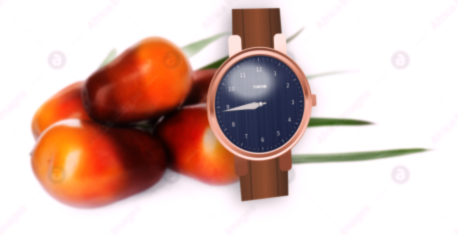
8:44
